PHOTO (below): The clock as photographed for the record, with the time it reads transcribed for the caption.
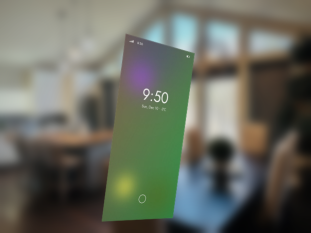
9:50
